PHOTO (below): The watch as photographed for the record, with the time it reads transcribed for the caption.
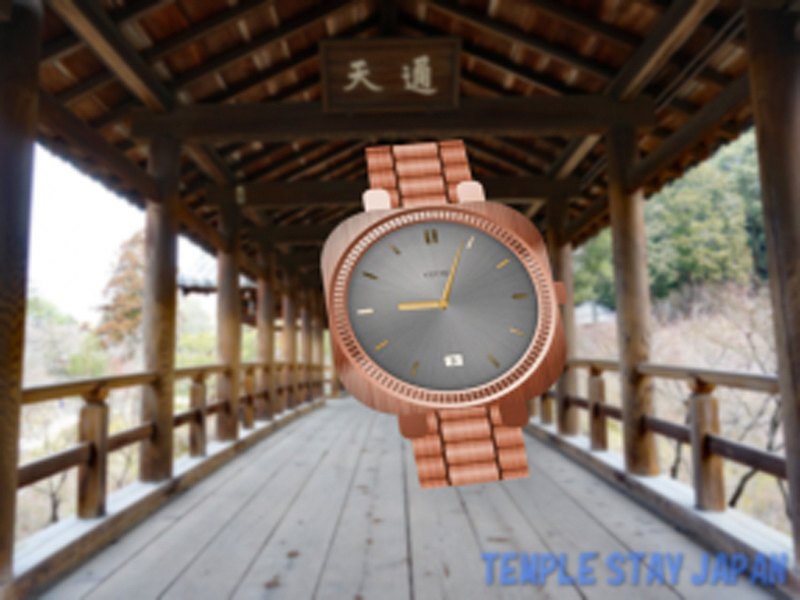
9:04
